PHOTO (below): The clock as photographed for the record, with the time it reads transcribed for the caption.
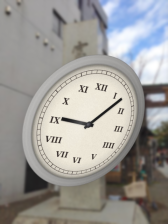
9:07
